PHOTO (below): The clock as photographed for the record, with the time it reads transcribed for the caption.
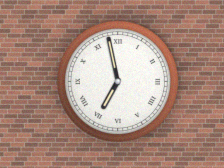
6:58
